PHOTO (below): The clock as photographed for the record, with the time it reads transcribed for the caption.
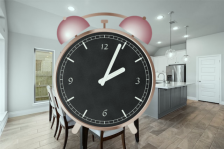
2:04
